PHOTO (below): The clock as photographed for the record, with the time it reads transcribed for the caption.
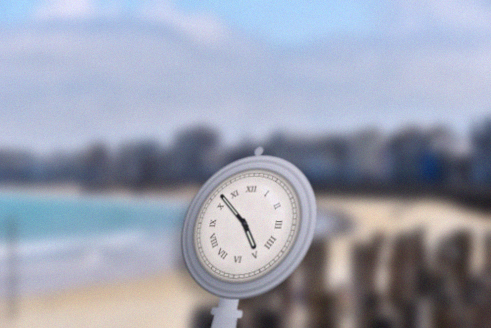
4:52
